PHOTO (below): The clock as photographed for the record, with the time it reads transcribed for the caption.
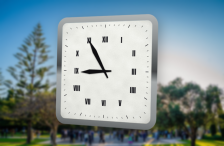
8:55
